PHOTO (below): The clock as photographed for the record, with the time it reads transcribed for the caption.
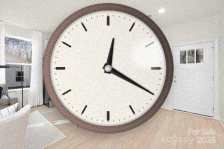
12:20
